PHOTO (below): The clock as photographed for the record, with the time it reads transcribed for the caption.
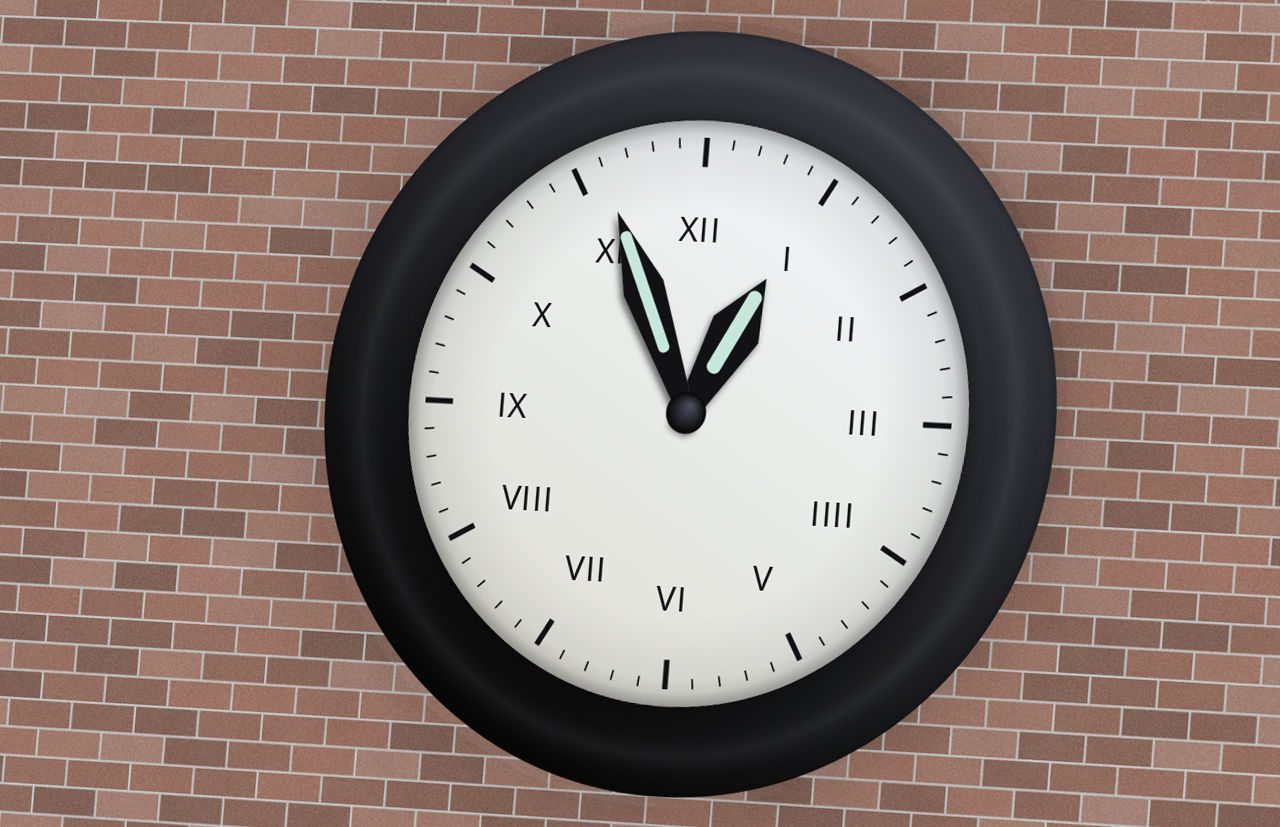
12:56
